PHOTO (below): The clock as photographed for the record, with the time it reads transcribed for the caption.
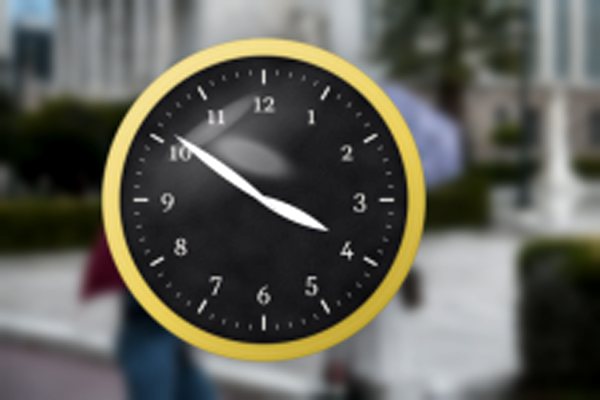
3:51
